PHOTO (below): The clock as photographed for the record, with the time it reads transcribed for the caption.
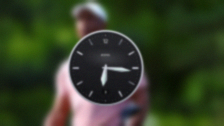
6:16
